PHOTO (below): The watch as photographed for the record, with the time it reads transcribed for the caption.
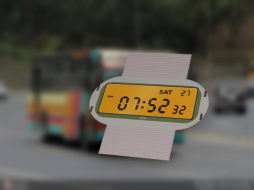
7:52:32
